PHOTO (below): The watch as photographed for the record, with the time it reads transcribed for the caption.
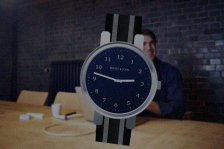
2:47
